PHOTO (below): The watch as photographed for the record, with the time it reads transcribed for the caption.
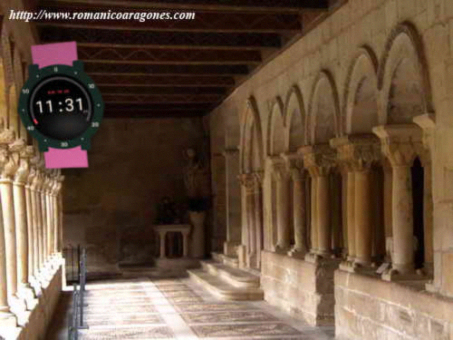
11:31
